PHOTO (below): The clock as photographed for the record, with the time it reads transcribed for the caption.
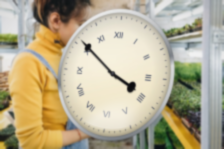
3:51
